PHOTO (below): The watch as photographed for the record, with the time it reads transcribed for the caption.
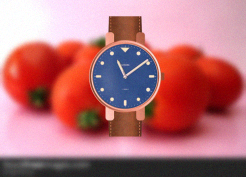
11:09
